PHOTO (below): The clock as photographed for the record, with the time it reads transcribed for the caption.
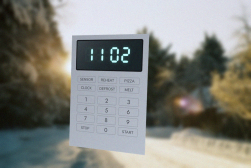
11:02
